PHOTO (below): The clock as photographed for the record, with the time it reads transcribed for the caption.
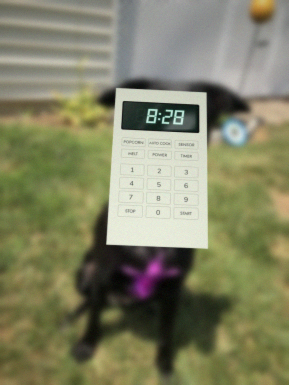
8:28
